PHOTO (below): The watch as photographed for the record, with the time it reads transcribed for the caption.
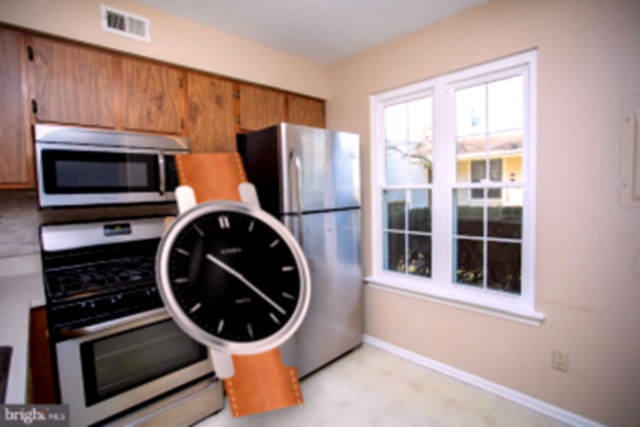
10:23
